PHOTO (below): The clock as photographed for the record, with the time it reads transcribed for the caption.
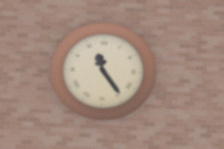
11:24
